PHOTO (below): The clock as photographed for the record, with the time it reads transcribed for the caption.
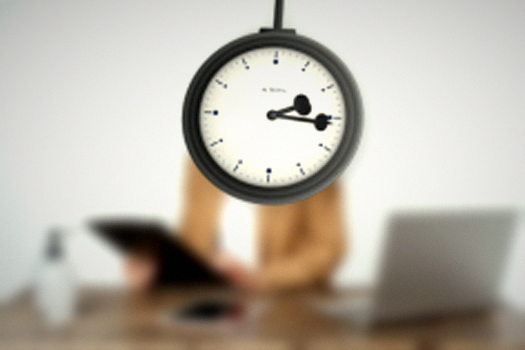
2:16
